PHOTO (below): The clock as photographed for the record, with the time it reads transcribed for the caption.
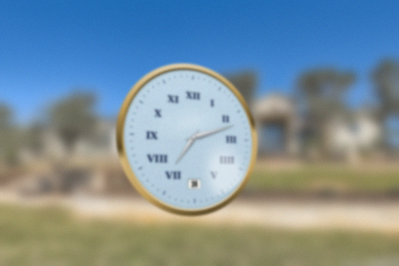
7:12
